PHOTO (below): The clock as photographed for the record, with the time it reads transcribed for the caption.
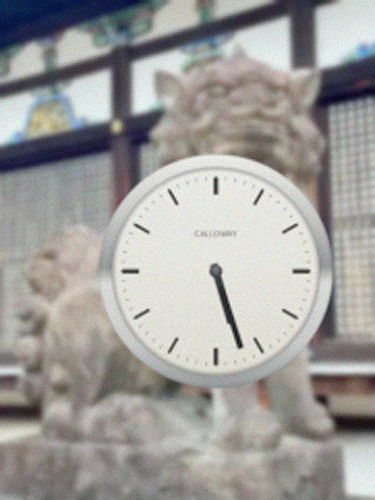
5:27
